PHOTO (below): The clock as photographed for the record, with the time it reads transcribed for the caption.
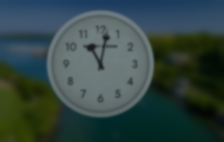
11:02
